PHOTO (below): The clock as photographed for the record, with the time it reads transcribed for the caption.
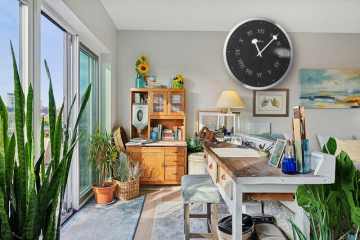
11:07
